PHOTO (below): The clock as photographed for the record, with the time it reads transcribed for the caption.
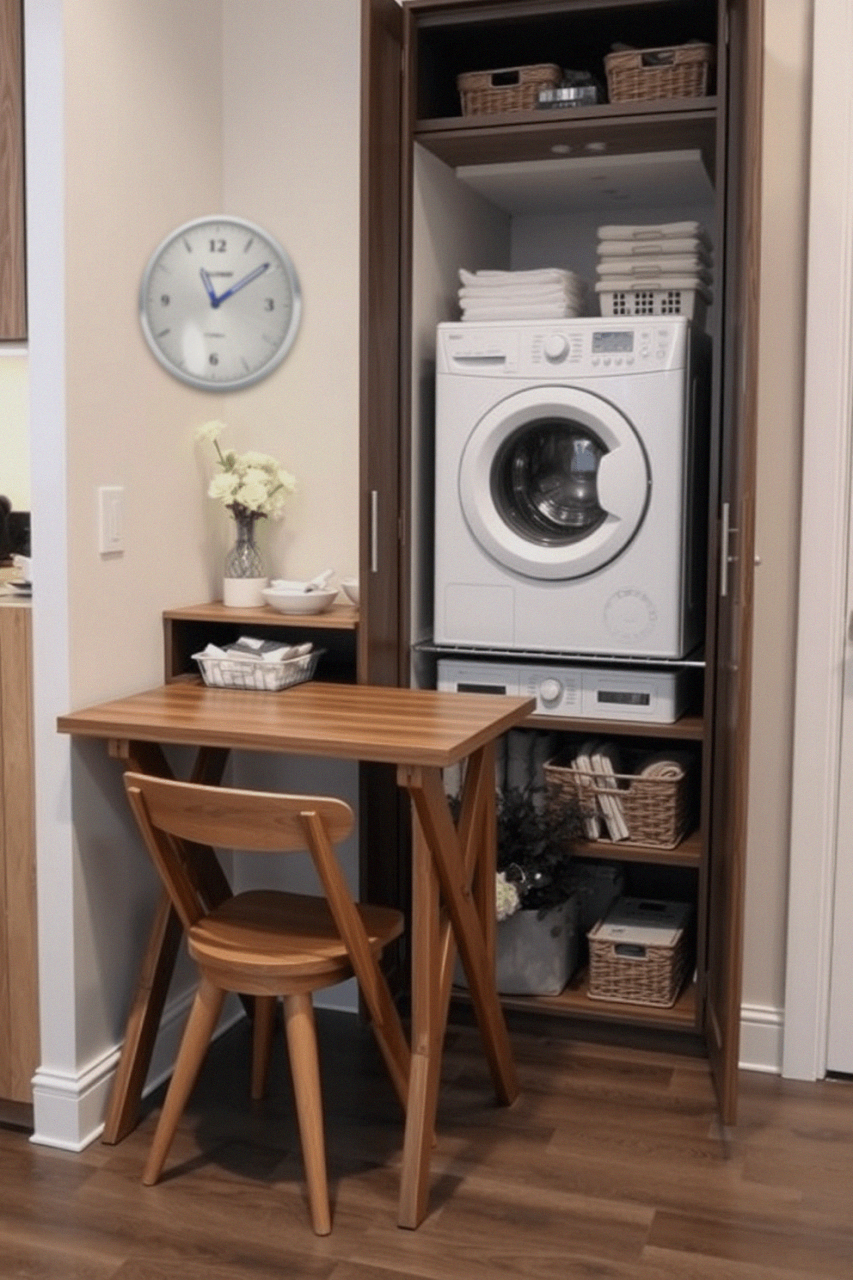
11:09
